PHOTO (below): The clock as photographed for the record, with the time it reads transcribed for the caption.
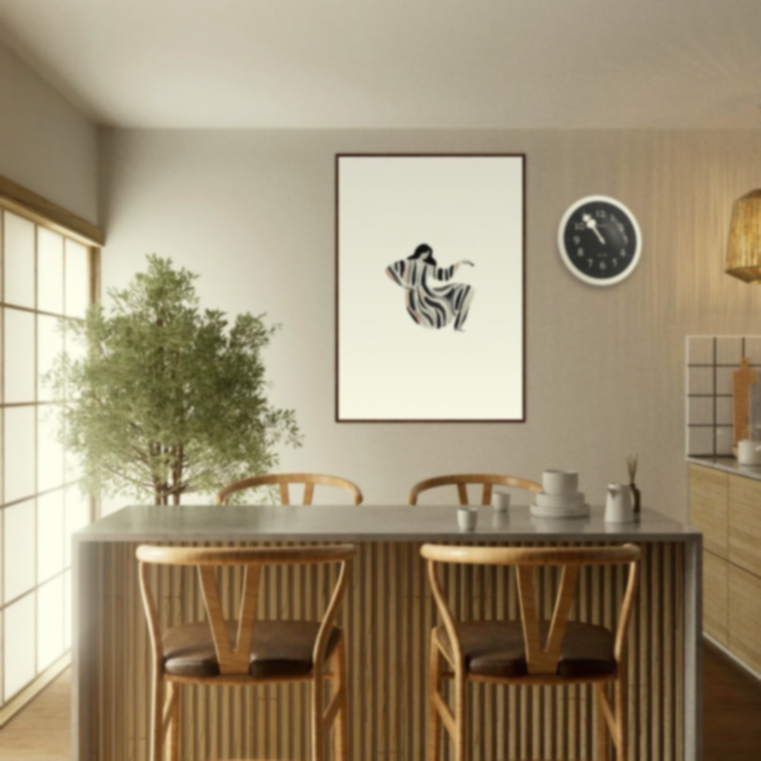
10:54
